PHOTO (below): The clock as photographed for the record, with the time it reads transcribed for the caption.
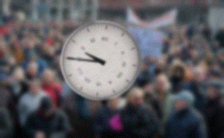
9:45
